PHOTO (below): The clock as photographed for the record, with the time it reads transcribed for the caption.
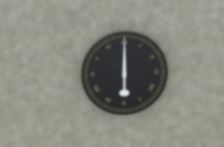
6:00
